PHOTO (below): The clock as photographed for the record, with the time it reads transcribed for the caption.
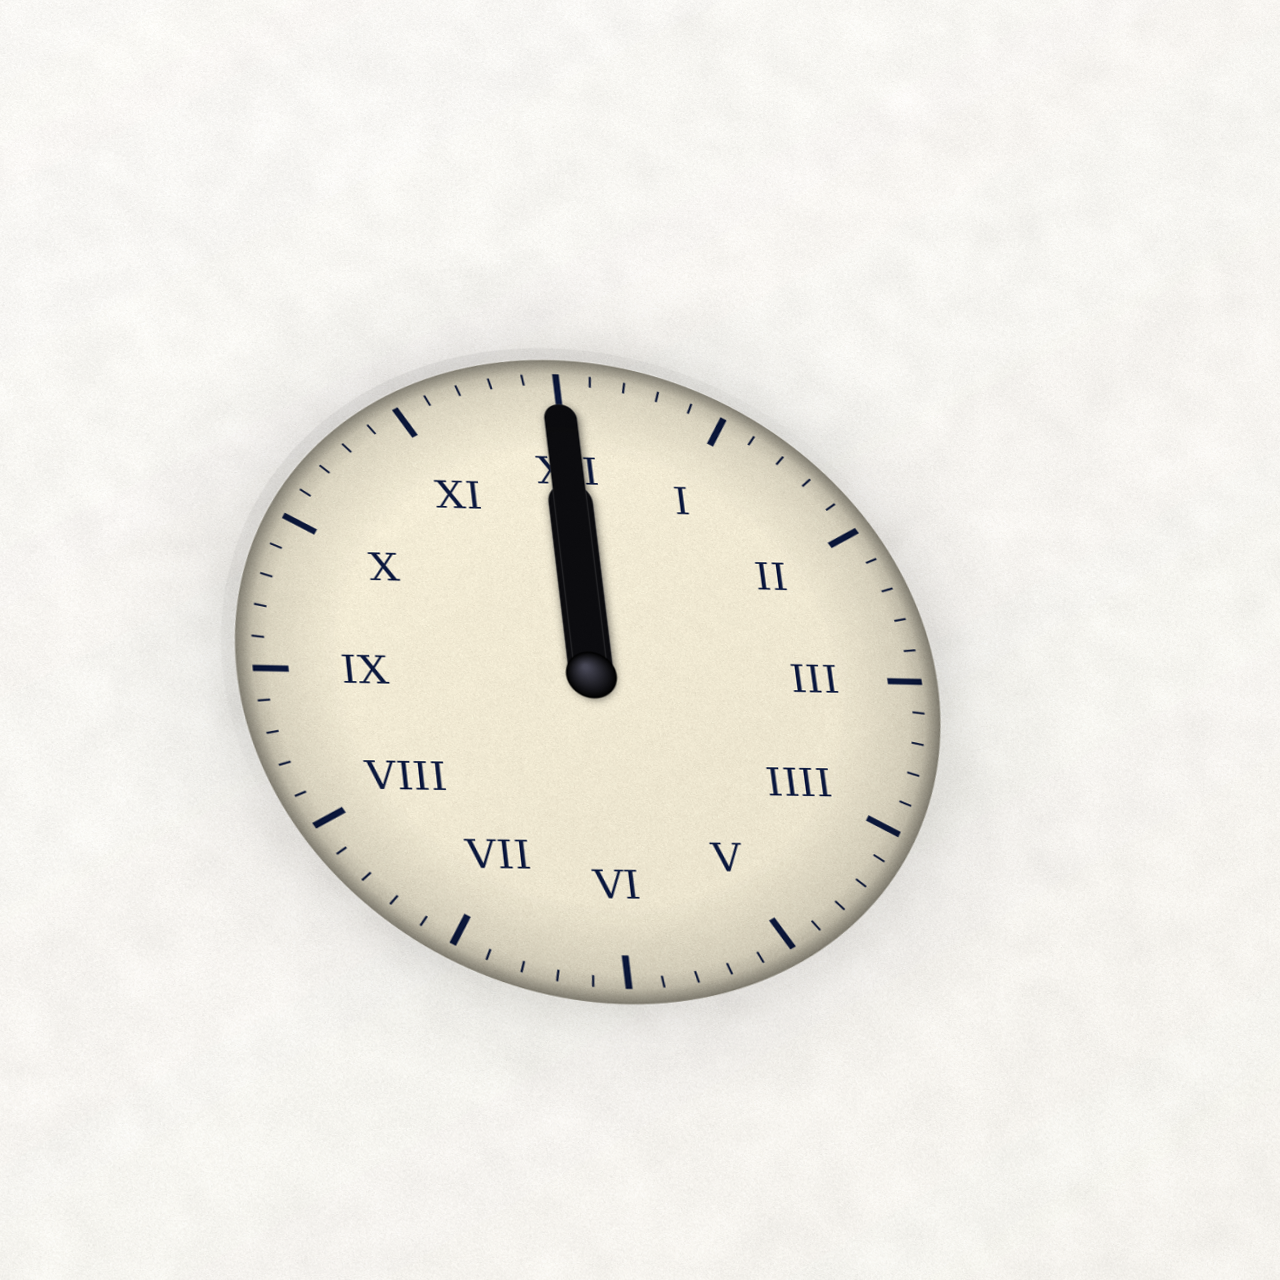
12:00
